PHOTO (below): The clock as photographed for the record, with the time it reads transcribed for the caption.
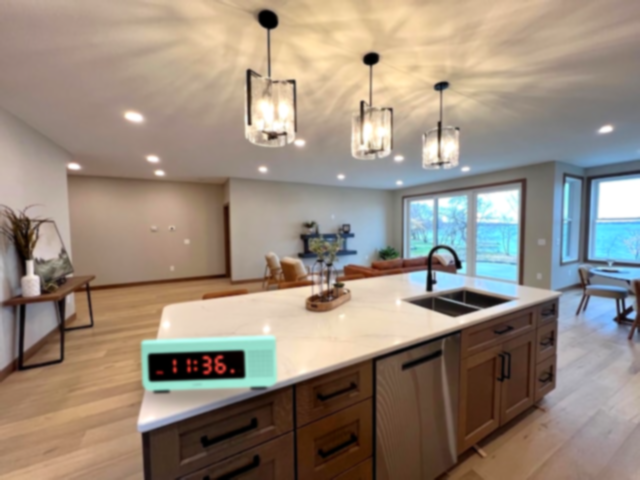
11:36
